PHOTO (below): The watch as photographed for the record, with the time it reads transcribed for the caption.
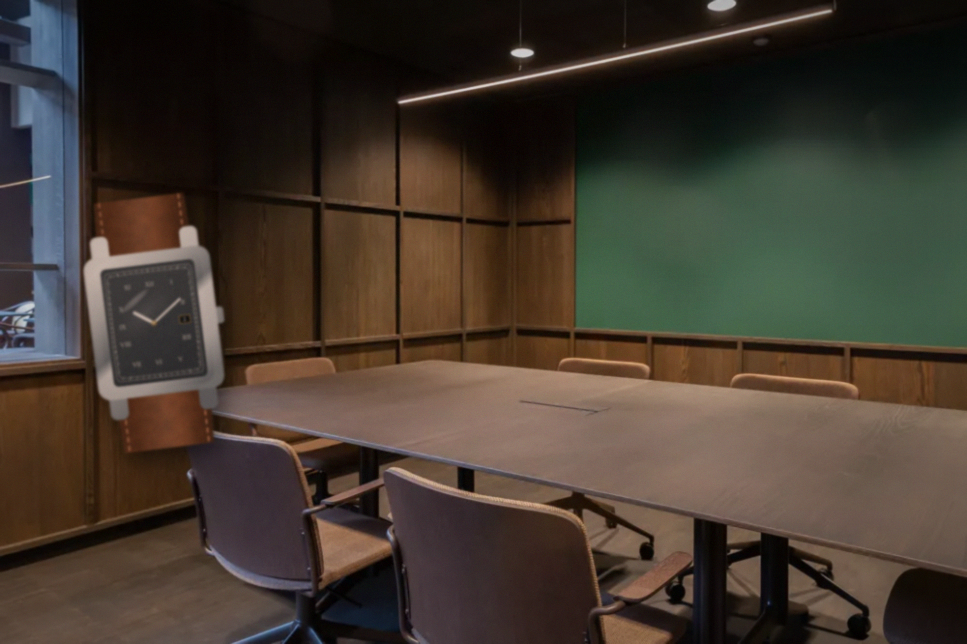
10:09
